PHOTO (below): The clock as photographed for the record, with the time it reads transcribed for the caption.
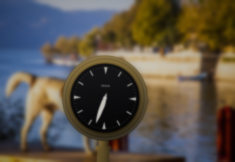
6:33
